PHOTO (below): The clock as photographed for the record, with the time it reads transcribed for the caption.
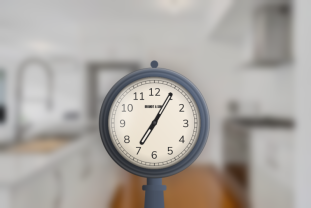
7:05
